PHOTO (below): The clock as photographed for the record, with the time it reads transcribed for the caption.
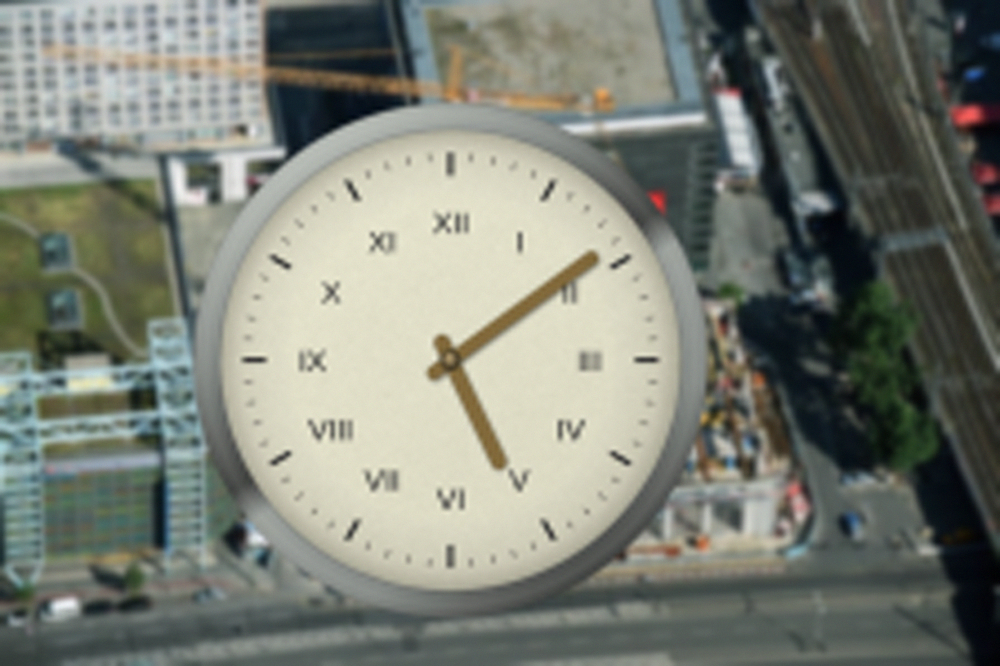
5:09
